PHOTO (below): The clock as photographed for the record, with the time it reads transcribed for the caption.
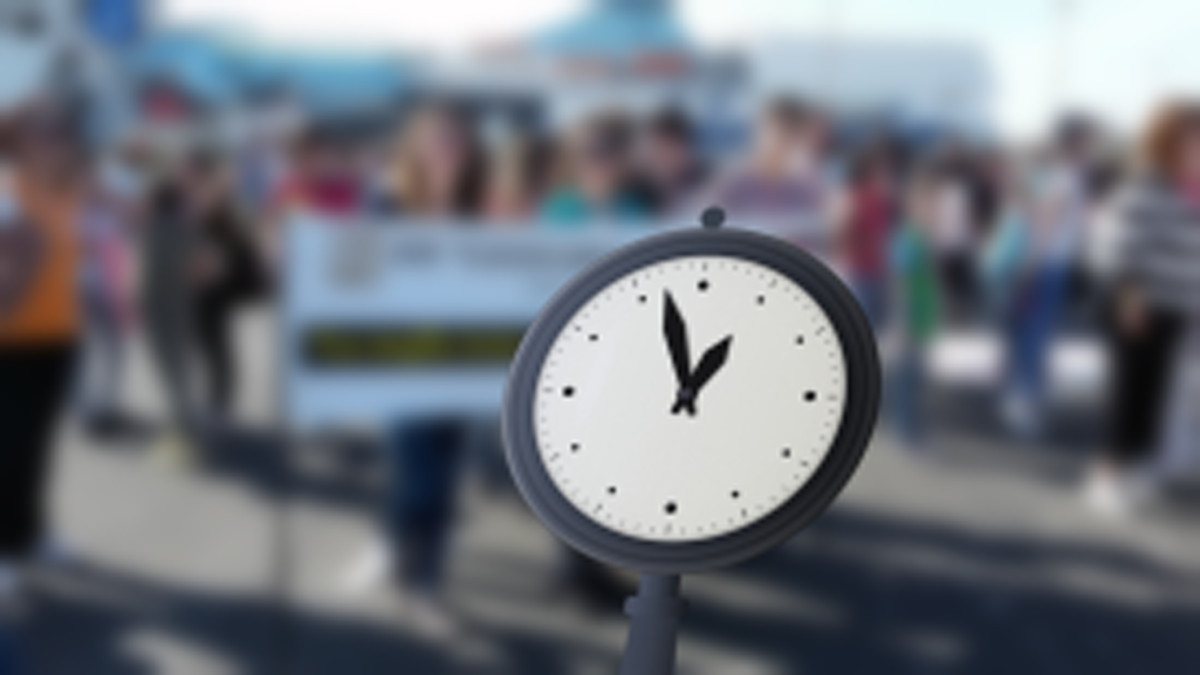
12:57
